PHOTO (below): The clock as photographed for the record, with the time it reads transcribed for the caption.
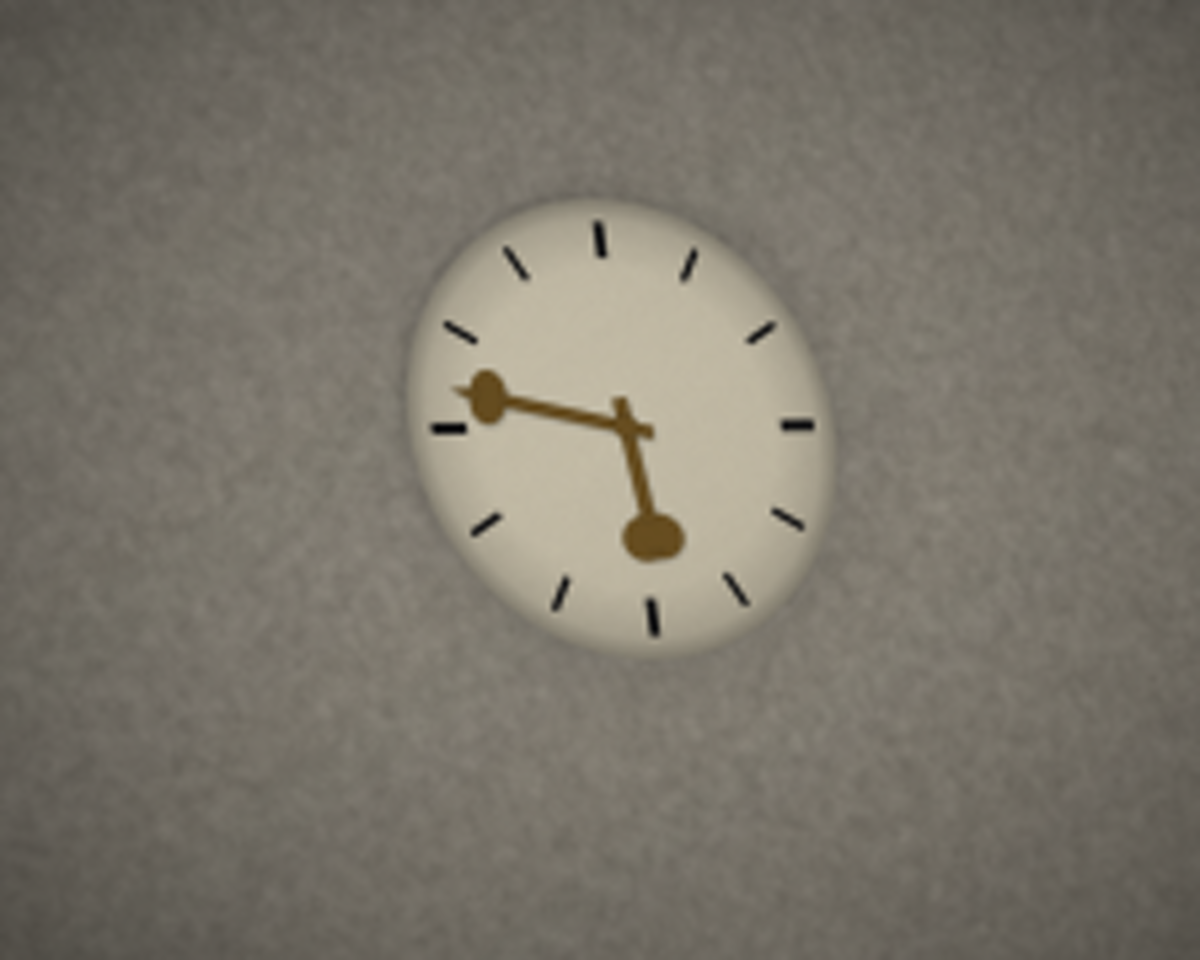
5:47
